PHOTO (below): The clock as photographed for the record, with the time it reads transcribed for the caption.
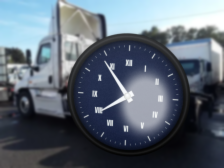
7:54
